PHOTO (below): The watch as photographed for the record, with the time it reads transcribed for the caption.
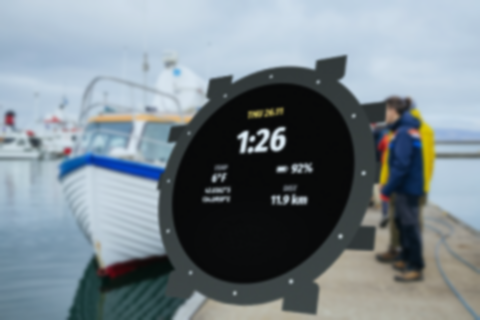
1:26
